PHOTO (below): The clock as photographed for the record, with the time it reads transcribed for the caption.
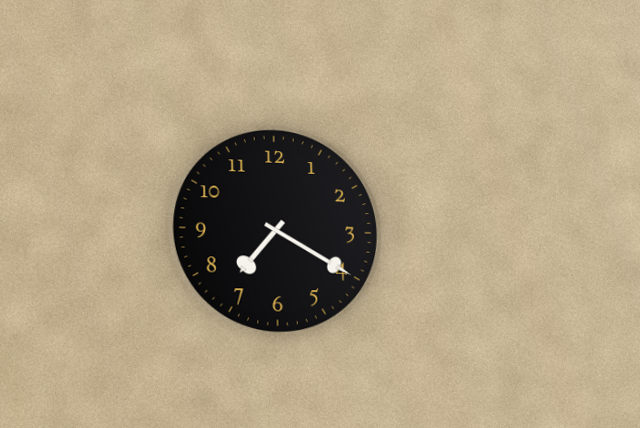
7:20
